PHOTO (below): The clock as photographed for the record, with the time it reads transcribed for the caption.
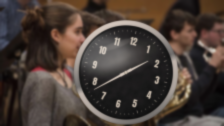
1:38
